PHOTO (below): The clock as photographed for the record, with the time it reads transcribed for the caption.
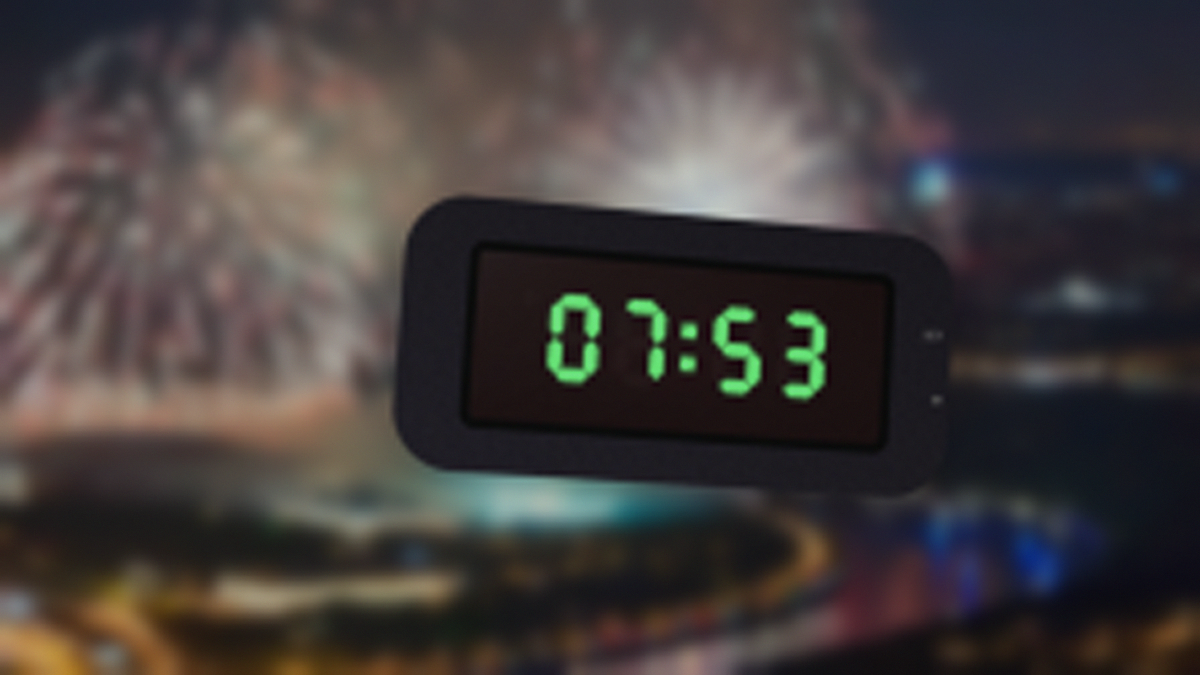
7:53
